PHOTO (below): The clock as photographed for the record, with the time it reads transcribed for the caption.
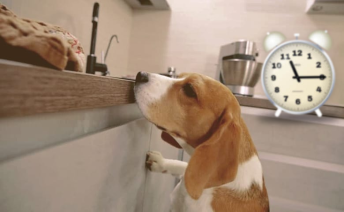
11:15
